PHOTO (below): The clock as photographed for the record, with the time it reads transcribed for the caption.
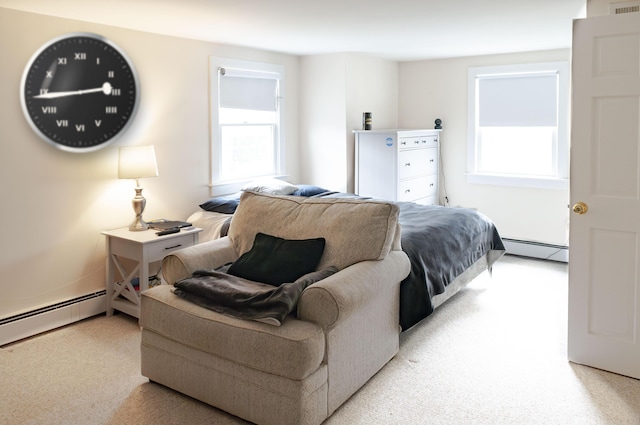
2:44
